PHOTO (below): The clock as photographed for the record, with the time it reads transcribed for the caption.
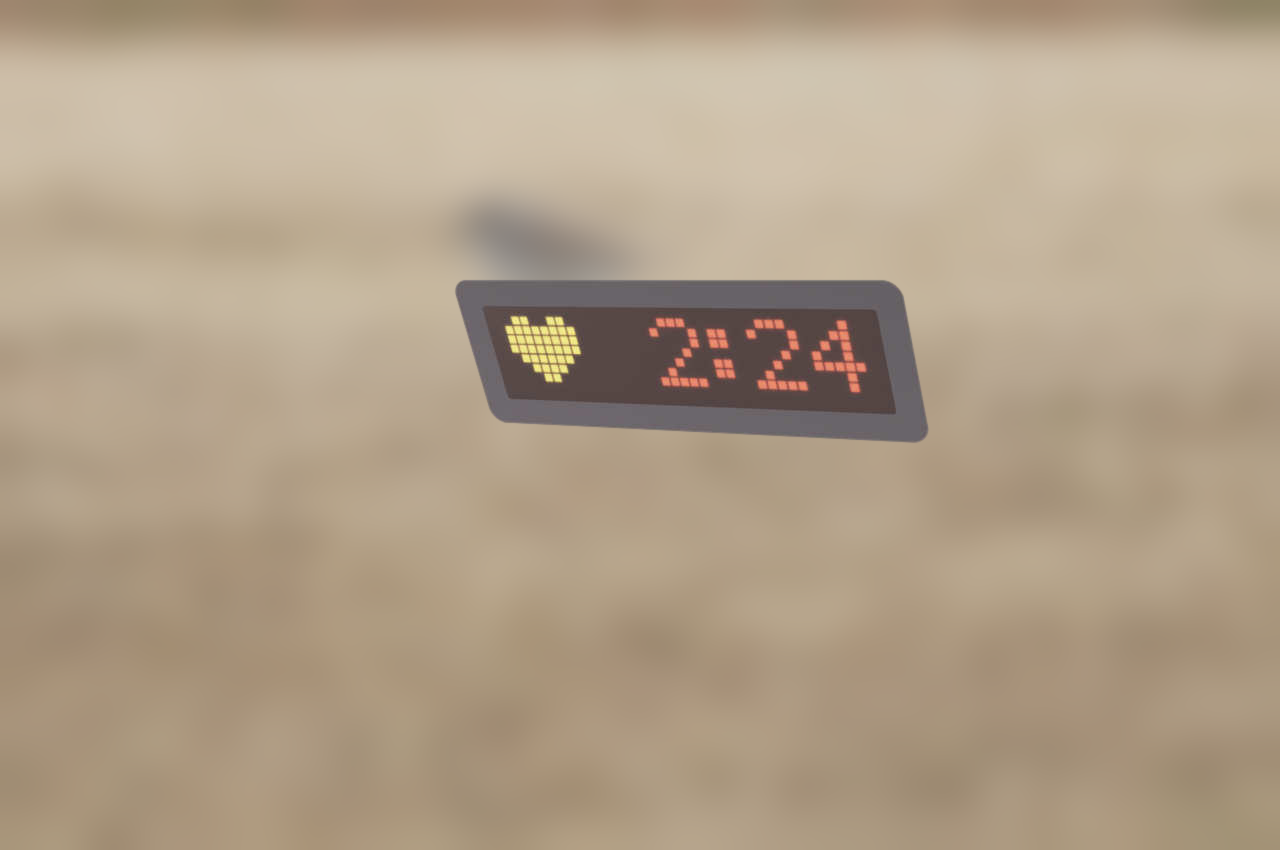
2:24
